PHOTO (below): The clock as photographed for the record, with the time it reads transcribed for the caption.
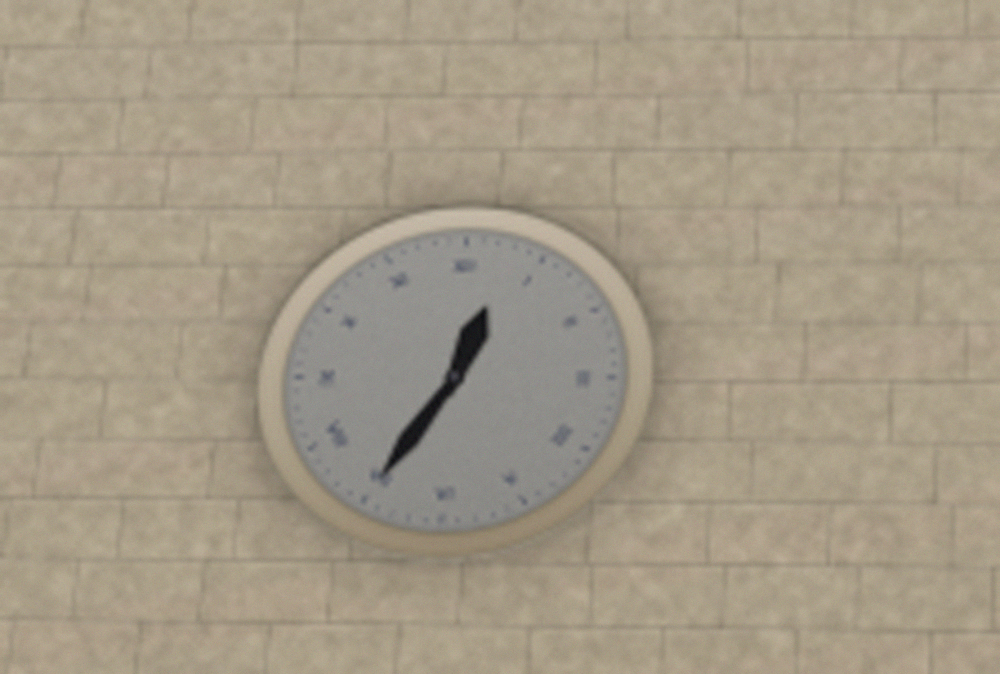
12:35
